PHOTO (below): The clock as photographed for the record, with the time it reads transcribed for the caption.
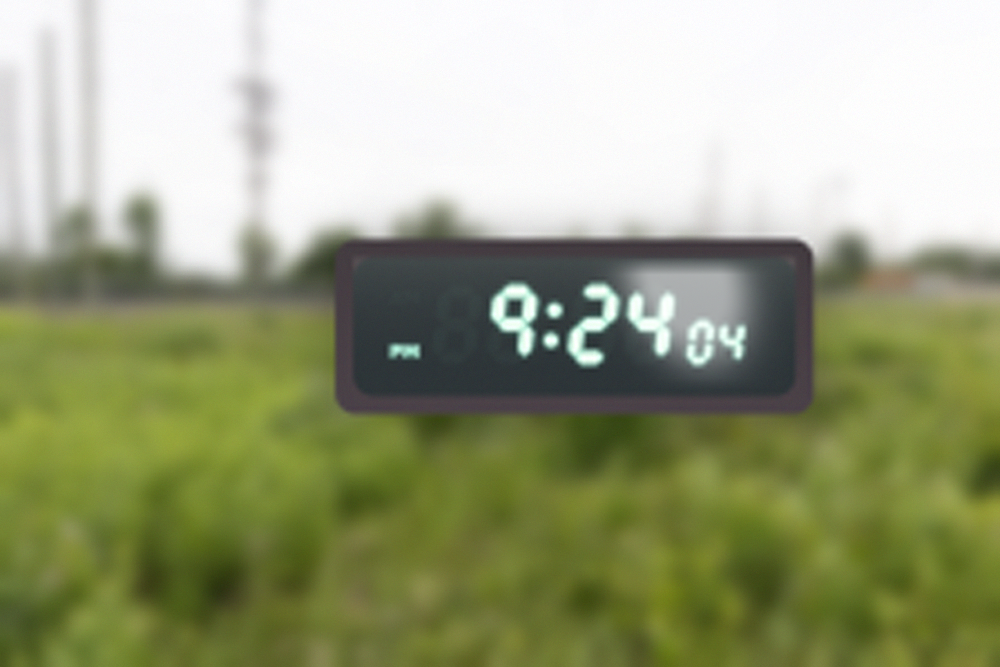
9:24:04
